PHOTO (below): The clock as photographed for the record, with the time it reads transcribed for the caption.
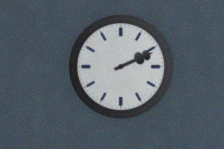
2:11
